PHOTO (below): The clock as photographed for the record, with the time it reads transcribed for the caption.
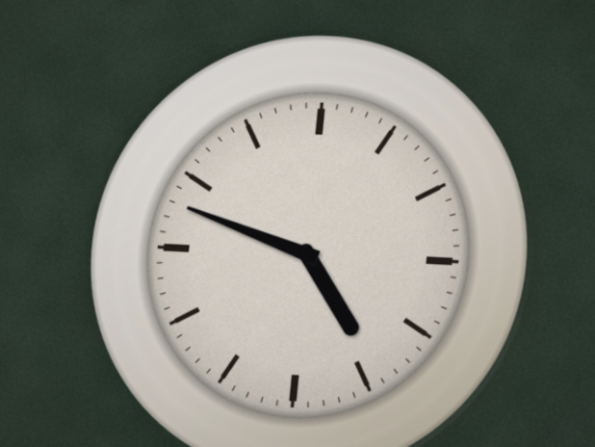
4:48
